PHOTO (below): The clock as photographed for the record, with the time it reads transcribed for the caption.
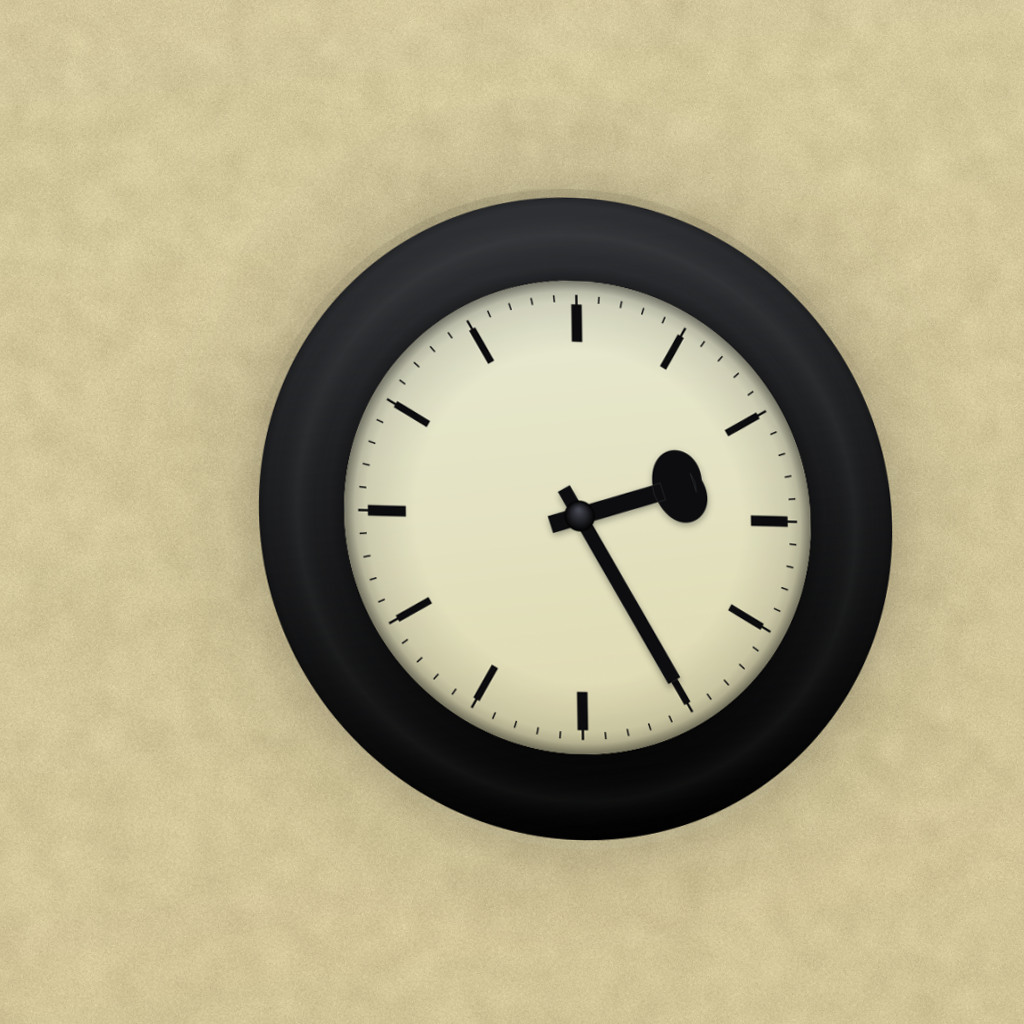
2:25
